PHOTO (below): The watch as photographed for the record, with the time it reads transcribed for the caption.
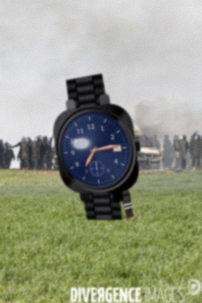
7:14
